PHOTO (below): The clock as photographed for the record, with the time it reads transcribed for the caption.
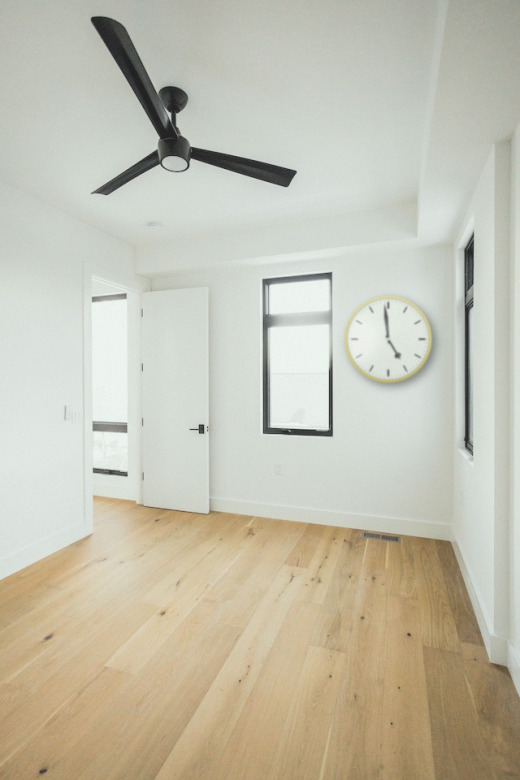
4:59
